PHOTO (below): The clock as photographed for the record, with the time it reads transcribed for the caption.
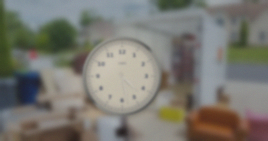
4:28
